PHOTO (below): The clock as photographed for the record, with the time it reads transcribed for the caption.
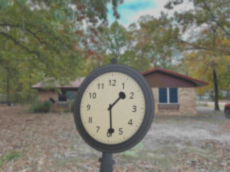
1:29
